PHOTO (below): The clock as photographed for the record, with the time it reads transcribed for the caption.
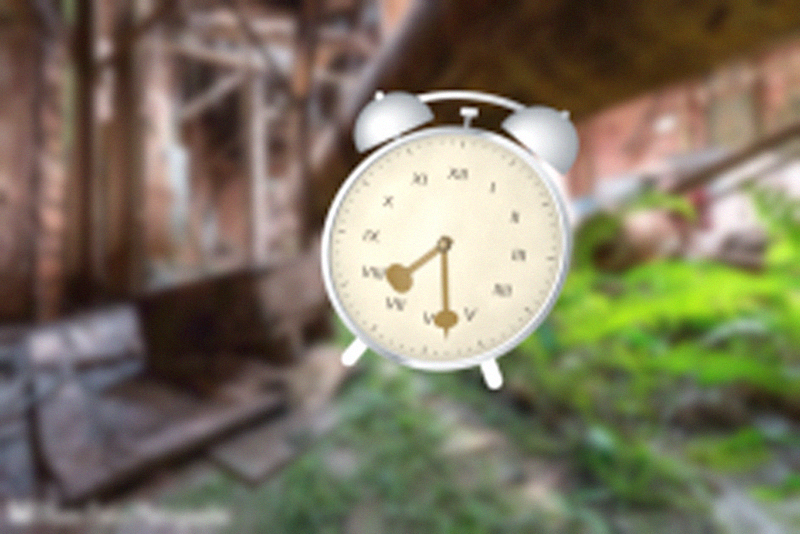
7:28
